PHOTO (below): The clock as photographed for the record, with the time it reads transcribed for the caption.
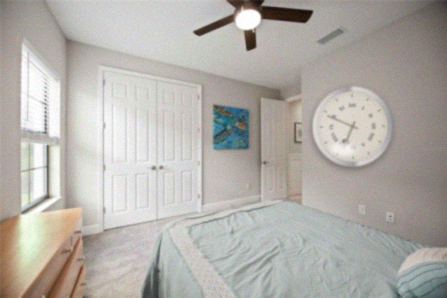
6:49
